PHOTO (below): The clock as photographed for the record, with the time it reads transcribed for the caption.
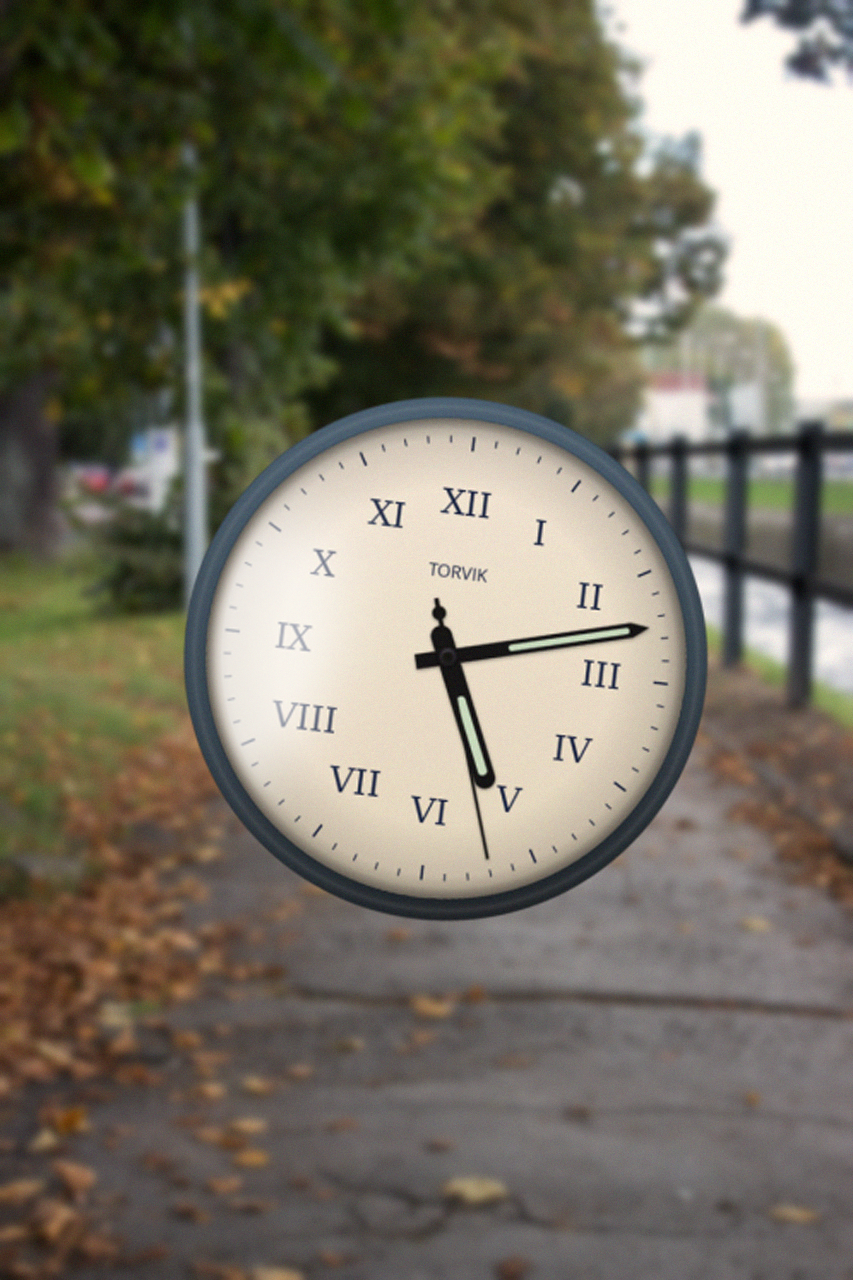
5:12:27
